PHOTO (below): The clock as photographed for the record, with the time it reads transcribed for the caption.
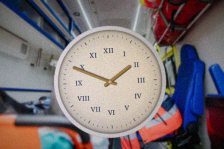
1:49
